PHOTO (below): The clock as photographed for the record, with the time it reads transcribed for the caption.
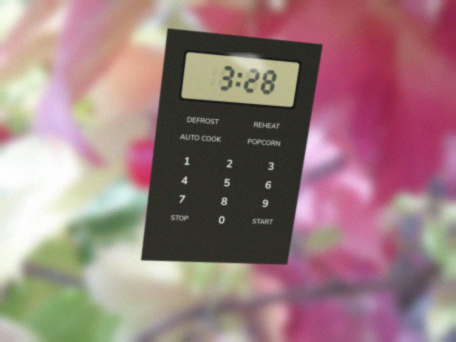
3:28
